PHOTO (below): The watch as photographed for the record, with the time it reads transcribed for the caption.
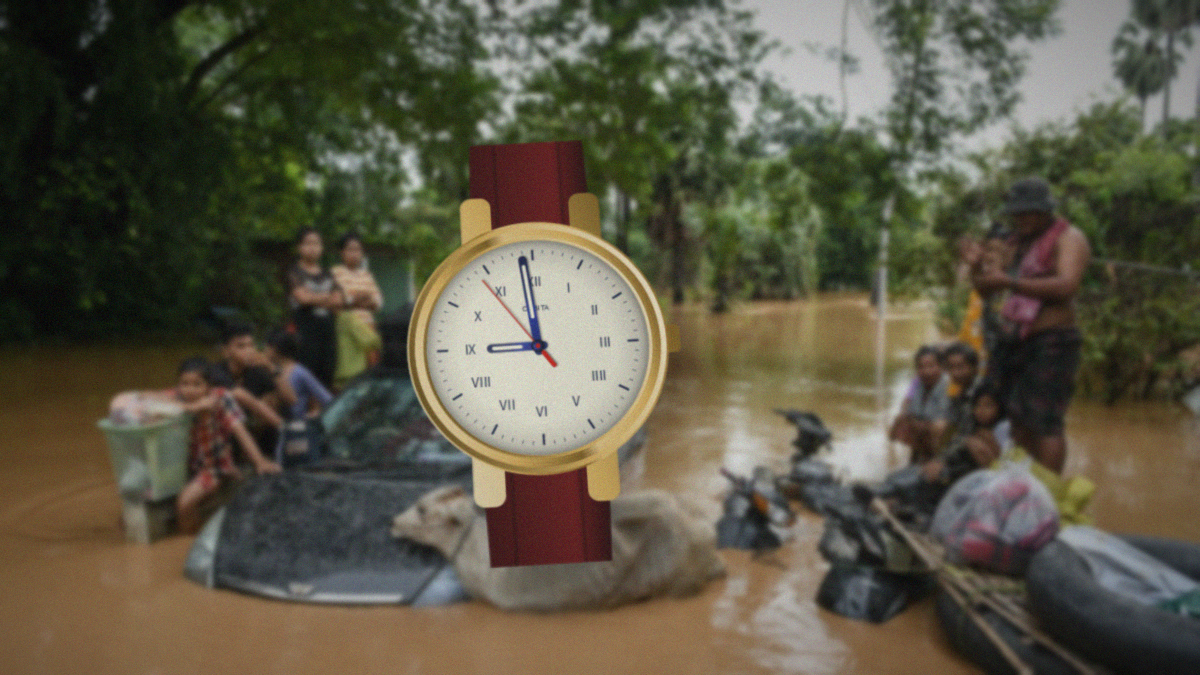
8:58:54
